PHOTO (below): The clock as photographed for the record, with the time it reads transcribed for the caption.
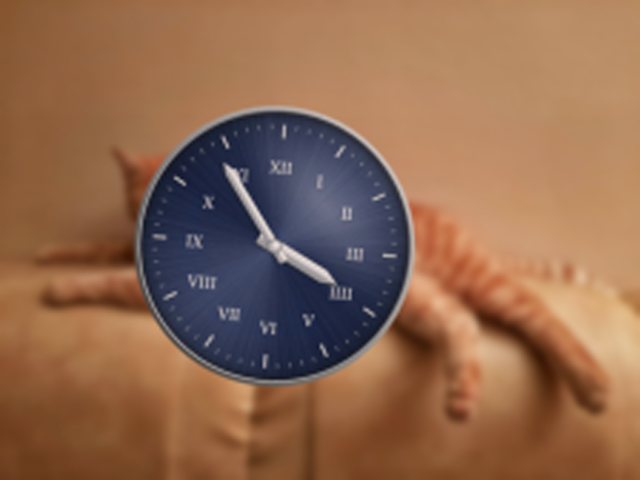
3:54
